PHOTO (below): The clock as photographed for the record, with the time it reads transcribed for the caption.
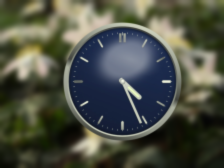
4:26
